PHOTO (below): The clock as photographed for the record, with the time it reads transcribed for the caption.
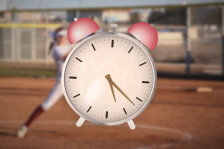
5:22
